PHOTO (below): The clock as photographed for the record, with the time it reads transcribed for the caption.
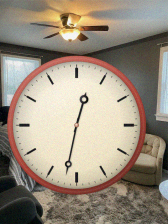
12:32
